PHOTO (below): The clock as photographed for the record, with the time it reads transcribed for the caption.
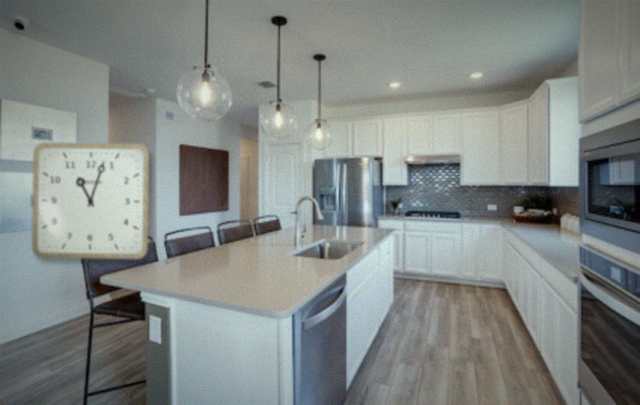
11:03
